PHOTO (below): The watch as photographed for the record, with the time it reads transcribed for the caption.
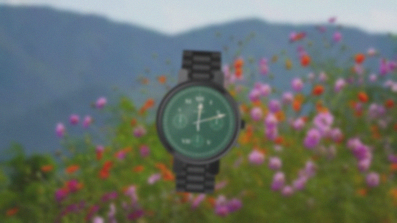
12:12
